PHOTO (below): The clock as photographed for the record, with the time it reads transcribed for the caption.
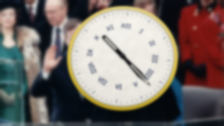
10:22
